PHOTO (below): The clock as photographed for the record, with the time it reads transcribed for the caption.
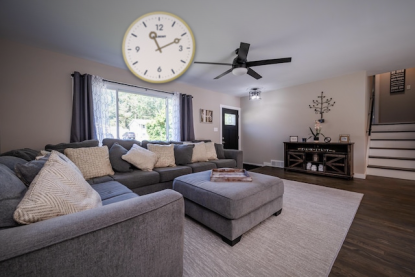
11:11
